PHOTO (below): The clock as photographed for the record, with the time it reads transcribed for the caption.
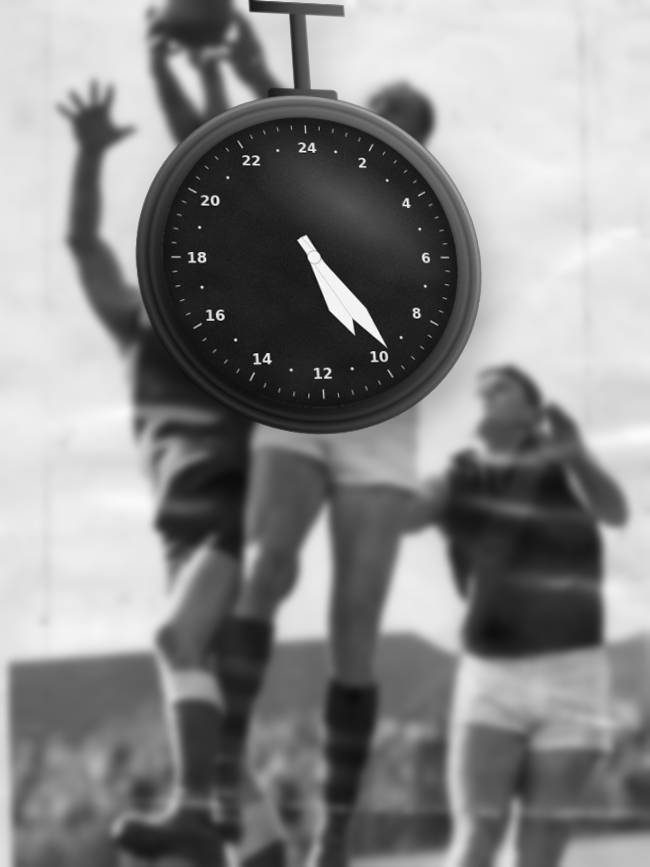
10:24
